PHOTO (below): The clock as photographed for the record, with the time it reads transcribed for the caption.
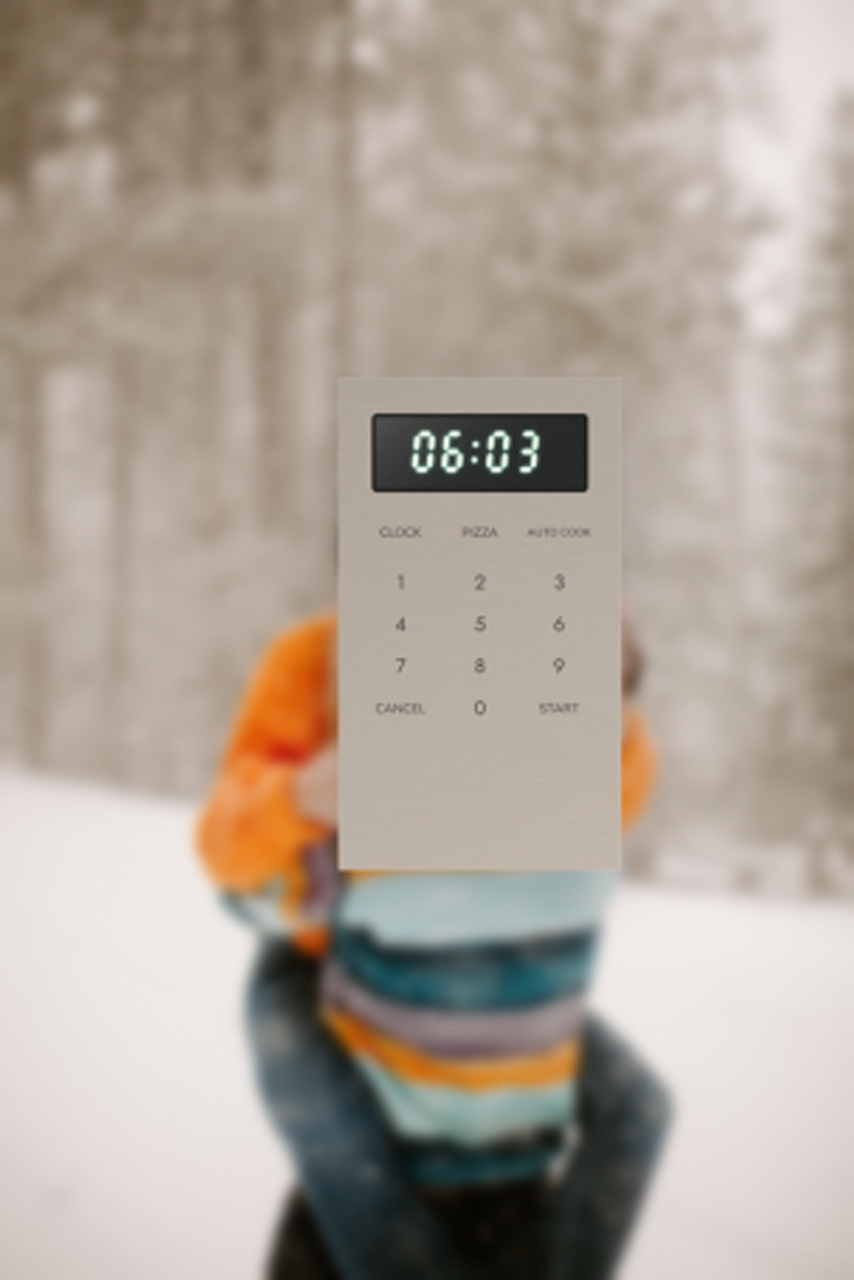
6:03
